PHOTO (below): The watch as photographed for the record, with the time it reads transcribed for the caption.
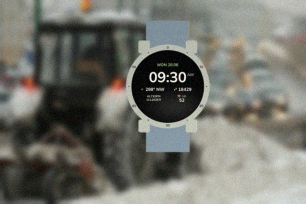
9:30
